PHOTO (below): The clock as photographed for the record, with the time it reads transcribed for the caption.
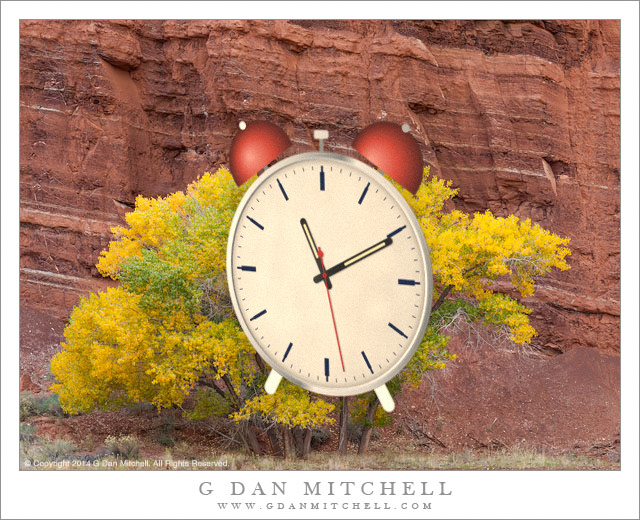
11:10:28
